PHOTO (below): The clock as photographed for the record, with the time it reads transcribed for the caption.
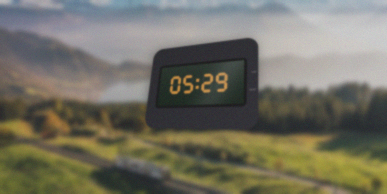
5:29
